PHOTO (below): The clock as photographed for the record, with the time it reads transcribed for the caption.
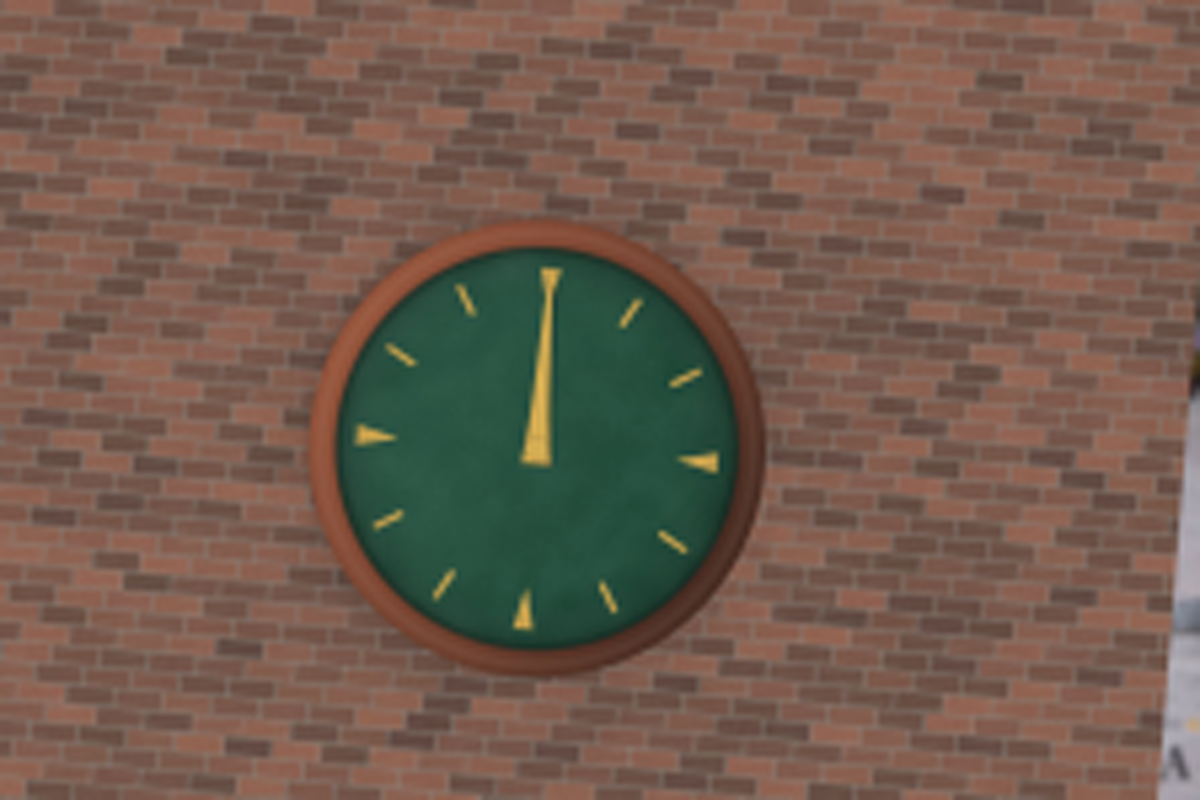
12:00
